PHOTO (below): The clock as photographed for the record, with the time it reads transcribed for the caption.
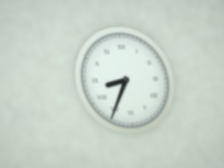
8:35
